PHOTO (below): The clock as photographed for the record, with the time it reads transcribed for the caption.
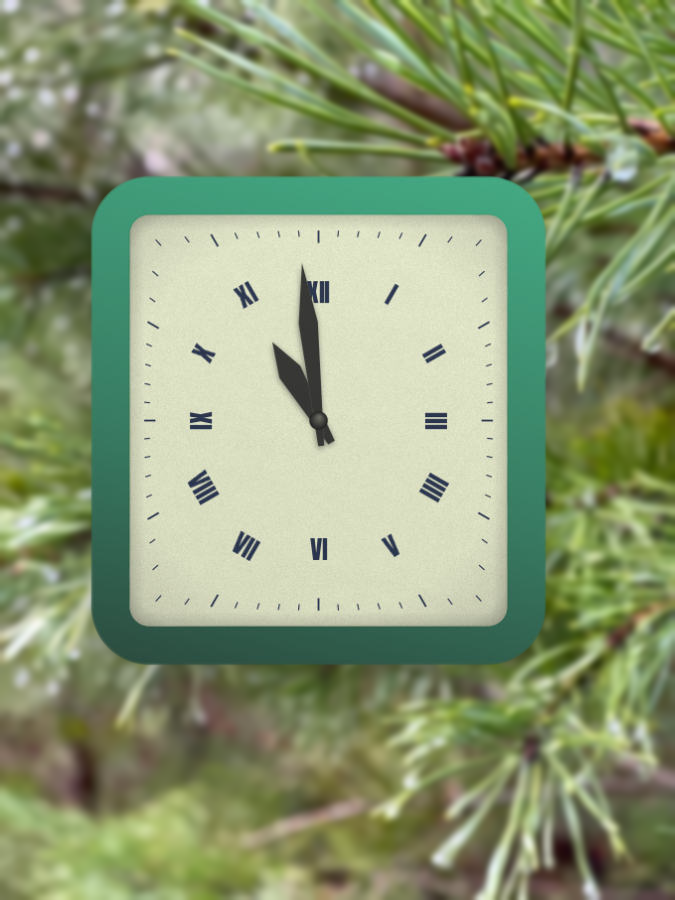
10:59
